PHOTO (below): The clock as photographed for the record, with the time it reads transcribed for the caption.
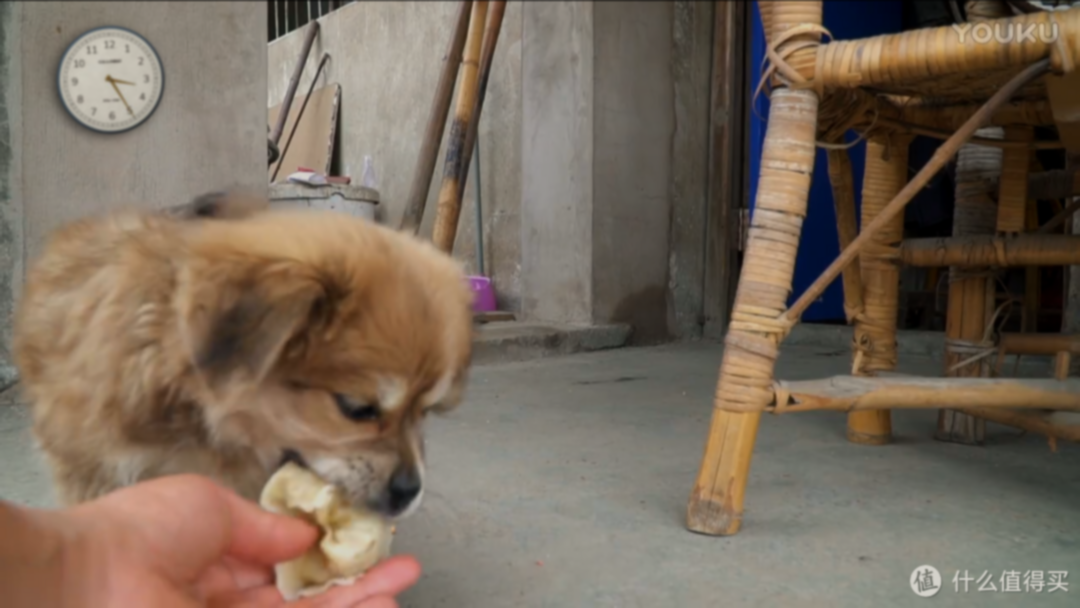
3:25
